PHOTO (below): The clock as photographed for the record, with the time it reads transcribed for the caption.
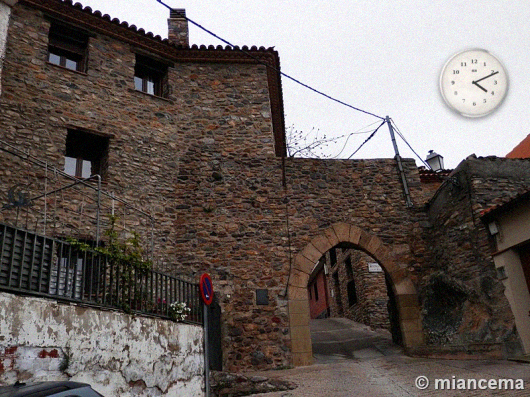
4:11
